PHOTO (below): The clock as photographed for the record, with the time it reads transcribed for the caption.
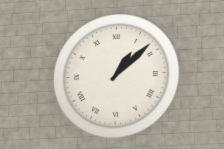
1:08
